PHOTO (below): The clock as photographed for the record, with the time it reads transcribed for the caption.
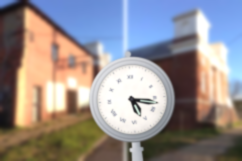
5:17
